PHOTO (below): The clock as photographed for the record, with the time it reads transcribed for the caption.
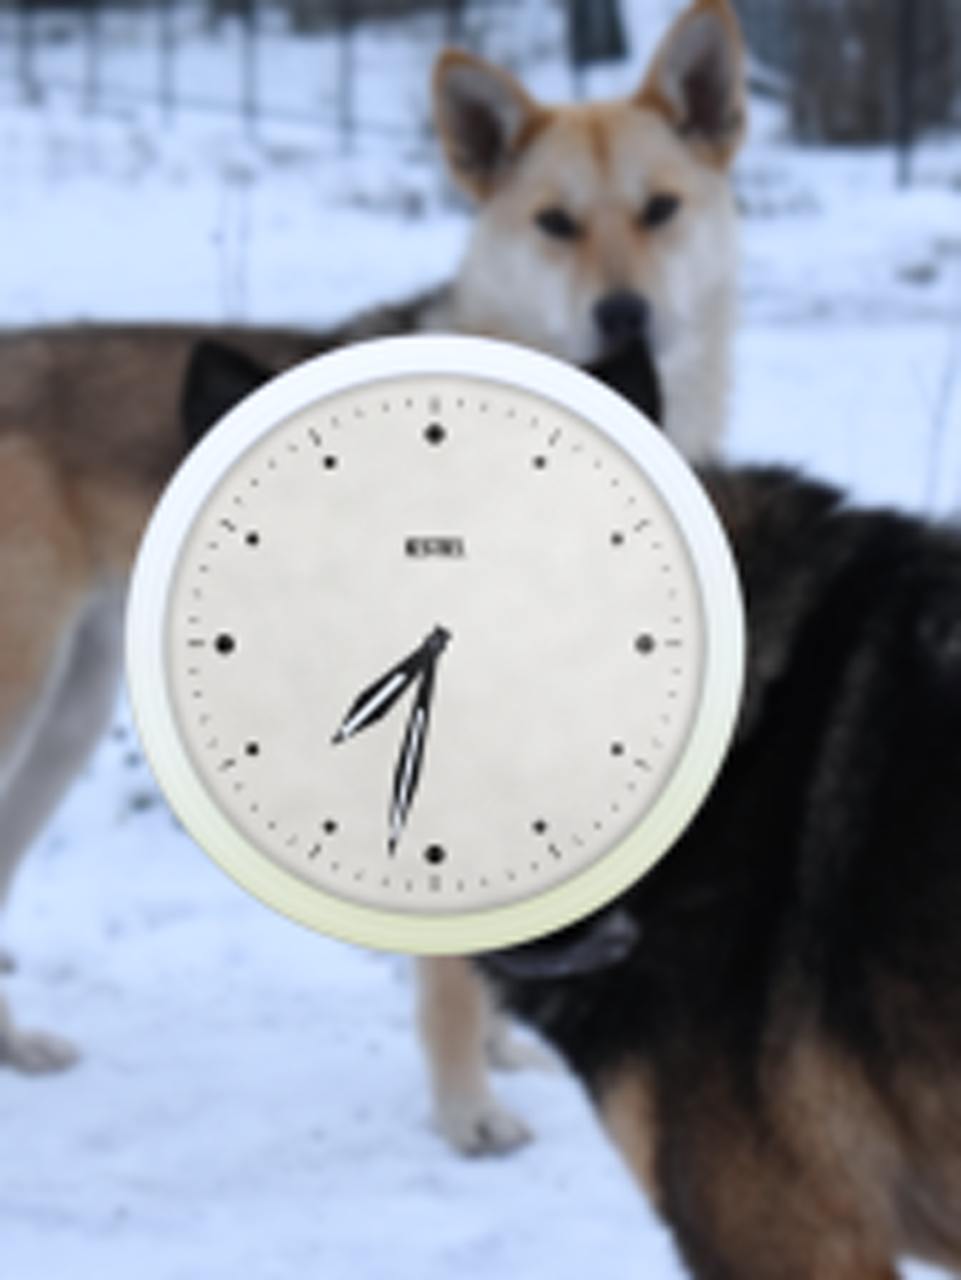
7:32
